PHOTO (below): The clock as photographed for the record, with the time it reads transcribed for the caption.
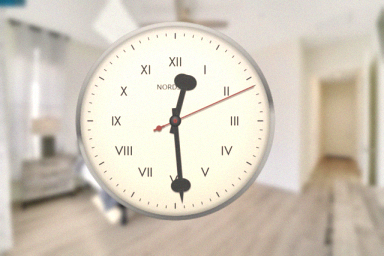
12:29:11
